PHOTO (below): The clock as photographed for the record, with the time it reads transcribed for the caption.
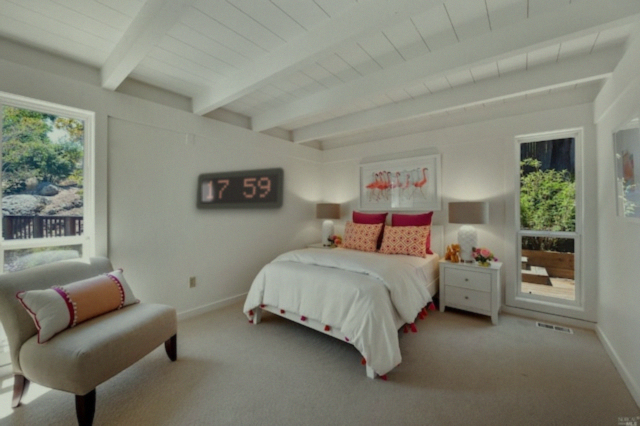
17:59
